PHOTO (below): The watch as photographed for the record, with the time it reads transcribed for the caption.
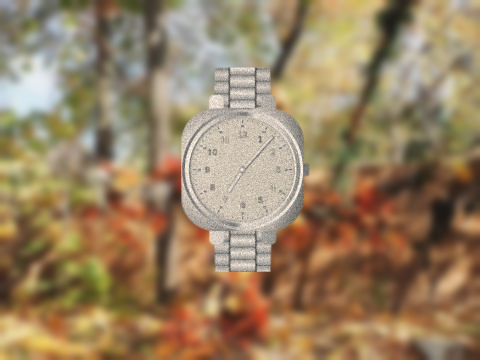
7:07
